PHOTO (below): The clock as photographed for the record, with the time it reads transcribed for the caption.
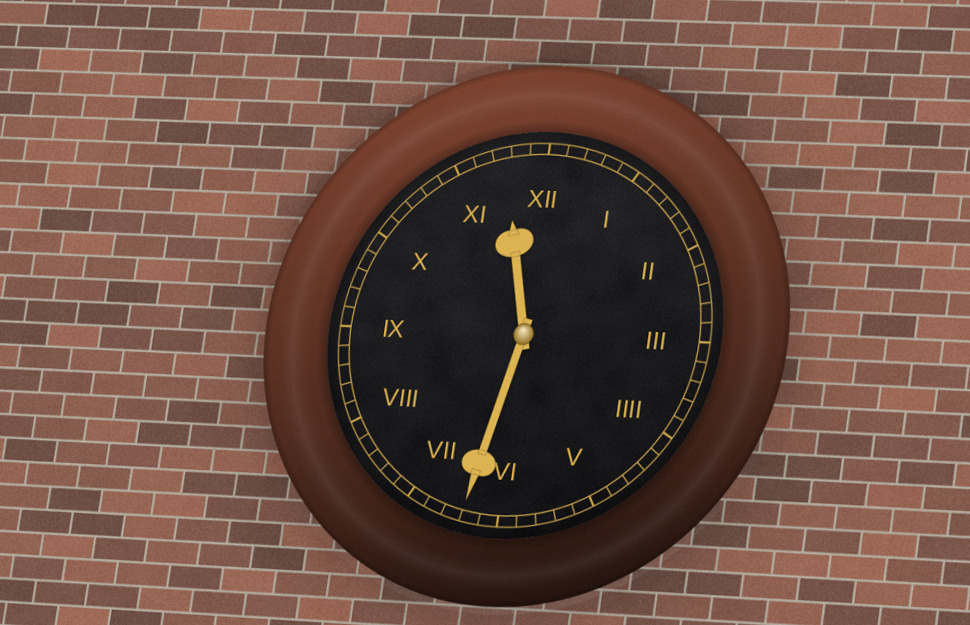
11:32
